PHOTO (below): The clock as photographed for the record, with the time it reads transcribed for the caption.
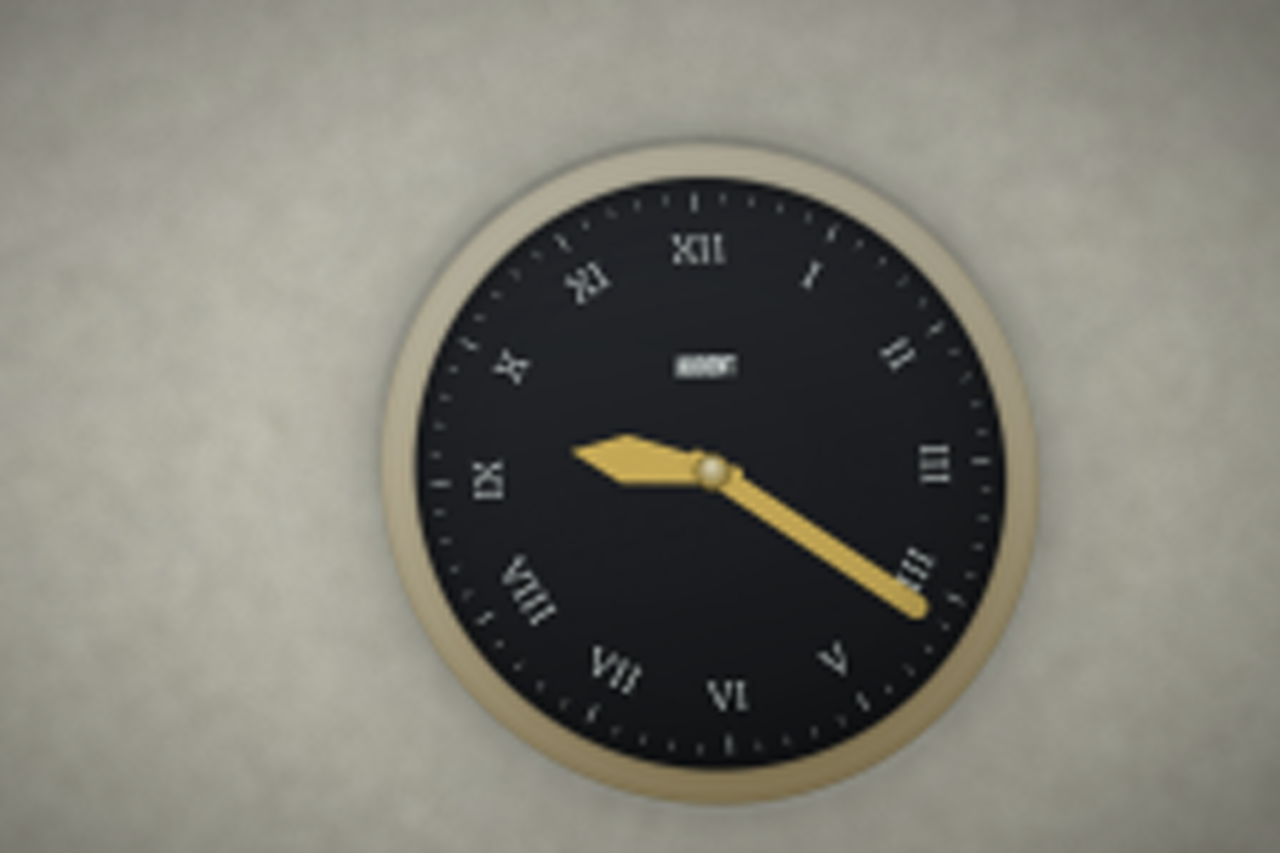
9:21
